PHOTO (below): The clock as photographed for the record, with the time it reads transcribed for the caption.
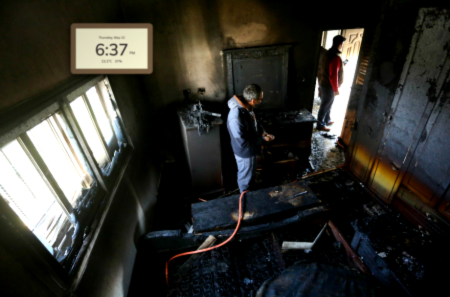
6:37
